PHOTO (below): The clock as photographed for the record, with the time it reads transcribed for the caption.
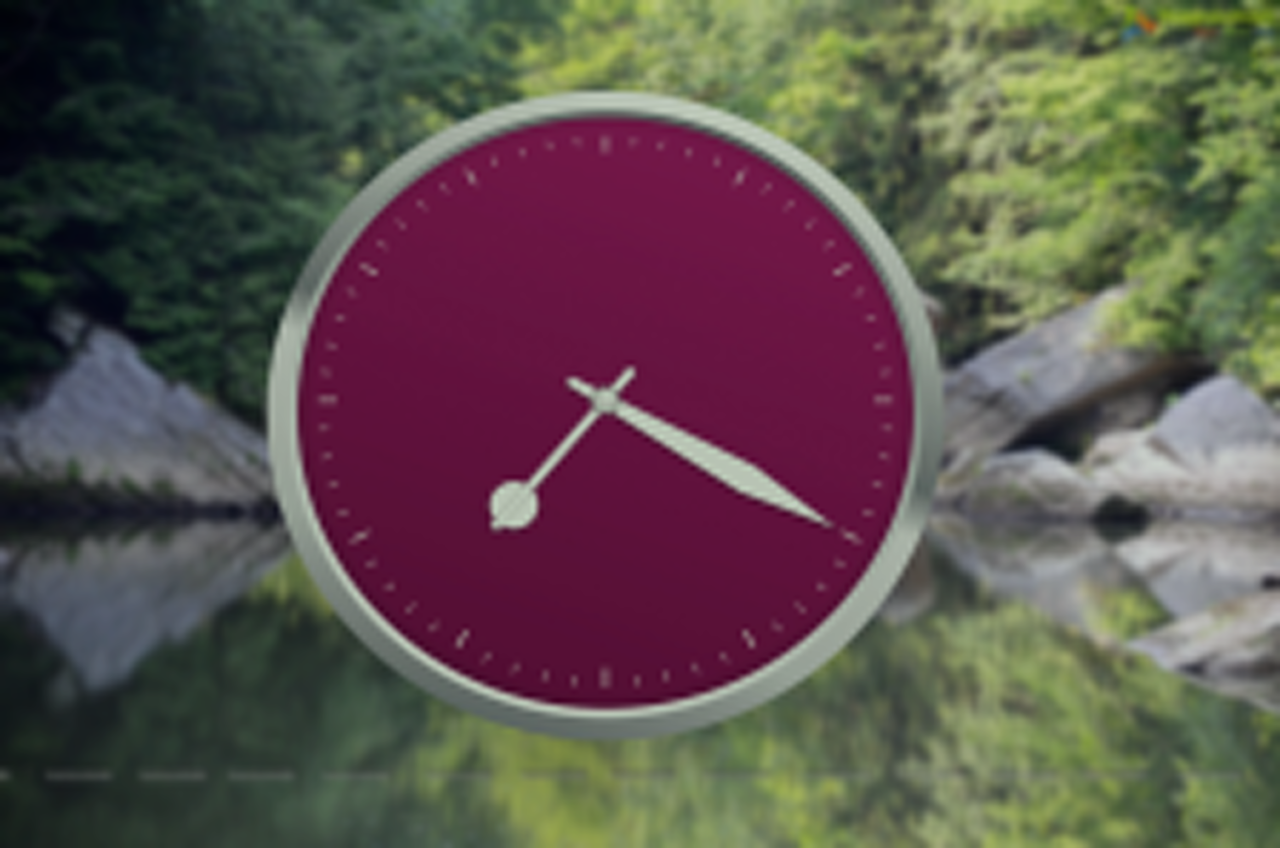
7:20
